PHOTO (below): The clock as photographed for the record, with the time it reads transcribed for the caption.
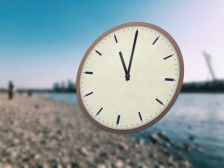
11:00
